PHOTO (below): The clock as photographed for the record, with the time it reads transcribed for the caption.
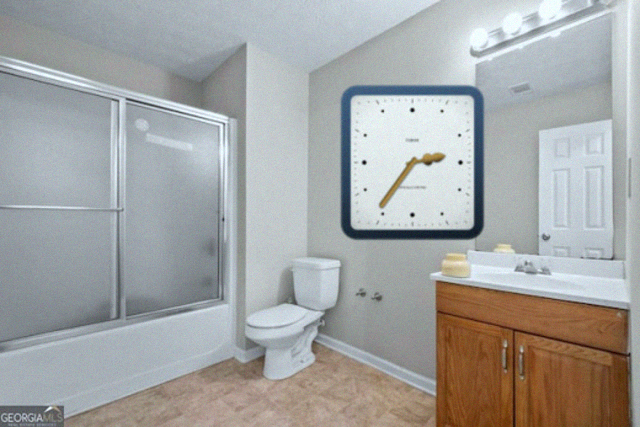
2:36
